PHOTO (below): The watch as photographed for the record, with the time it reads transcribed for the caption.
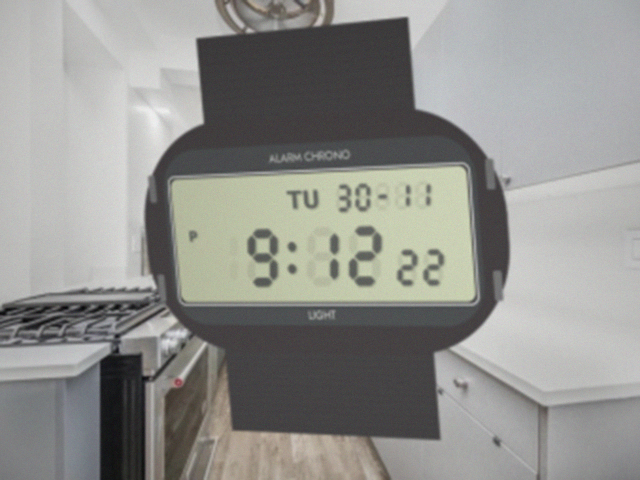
9:12:22
